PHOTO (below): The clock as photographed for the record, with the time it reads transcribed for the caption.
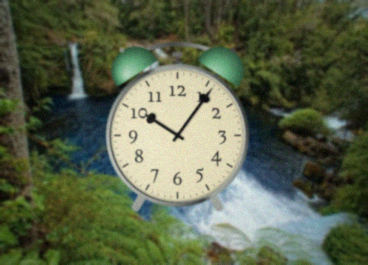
10:06
